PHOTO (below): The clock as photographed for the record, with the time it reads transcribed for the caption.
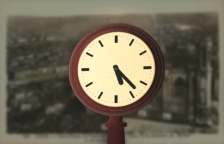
5:23
